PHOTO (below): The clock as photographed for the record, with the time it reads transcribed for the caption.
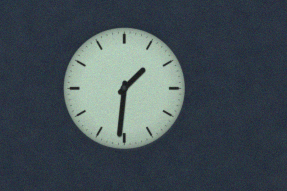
1:31
